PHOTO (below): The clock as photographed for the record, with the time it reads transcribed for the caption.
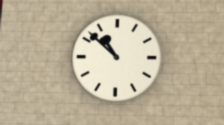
10:52
